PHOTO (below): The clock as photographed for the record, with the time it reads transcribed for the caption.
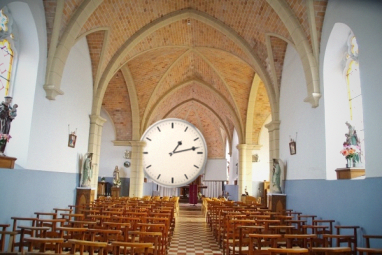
1:13
